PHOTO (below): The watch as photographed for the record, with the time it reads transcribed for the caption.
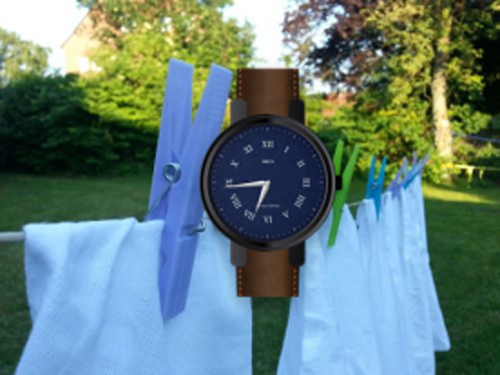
6:44
